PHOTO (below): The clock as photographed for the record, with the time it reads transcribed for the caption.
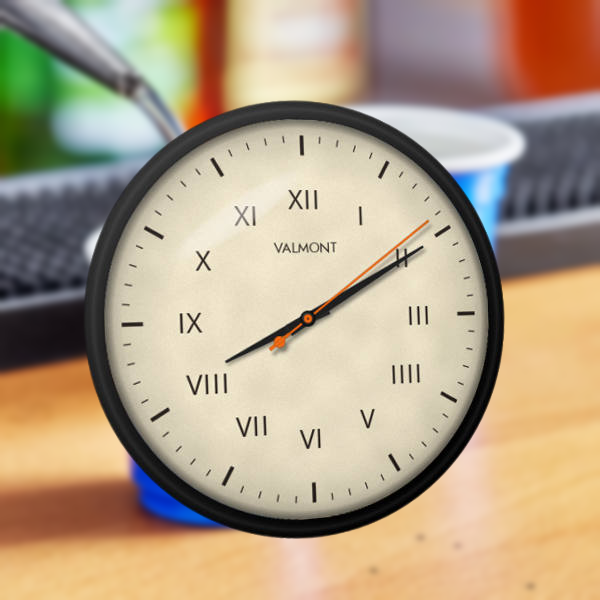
8:10:09
